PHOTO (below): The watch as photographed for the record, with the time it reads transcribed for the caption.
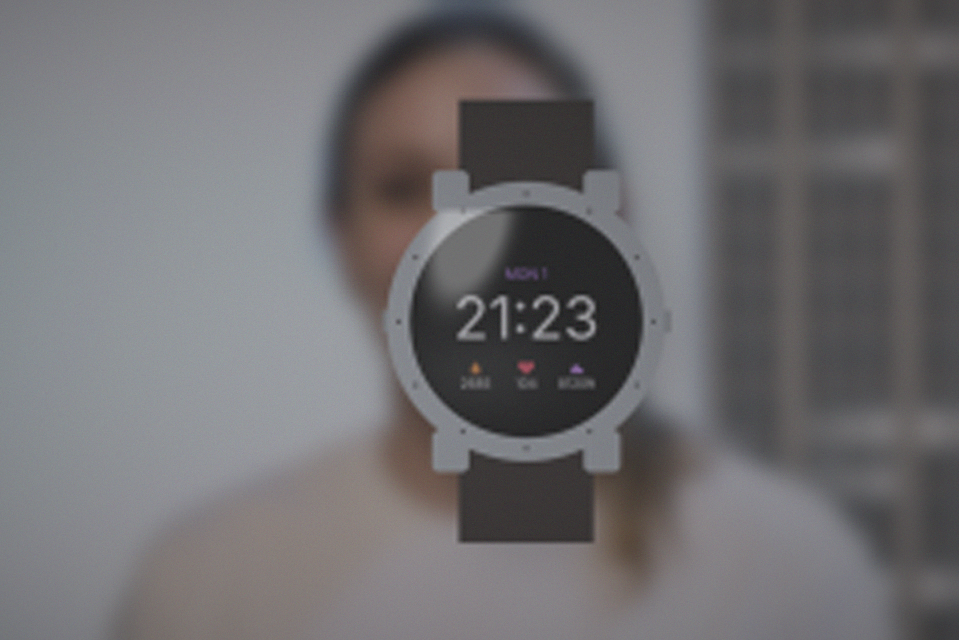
21:23
